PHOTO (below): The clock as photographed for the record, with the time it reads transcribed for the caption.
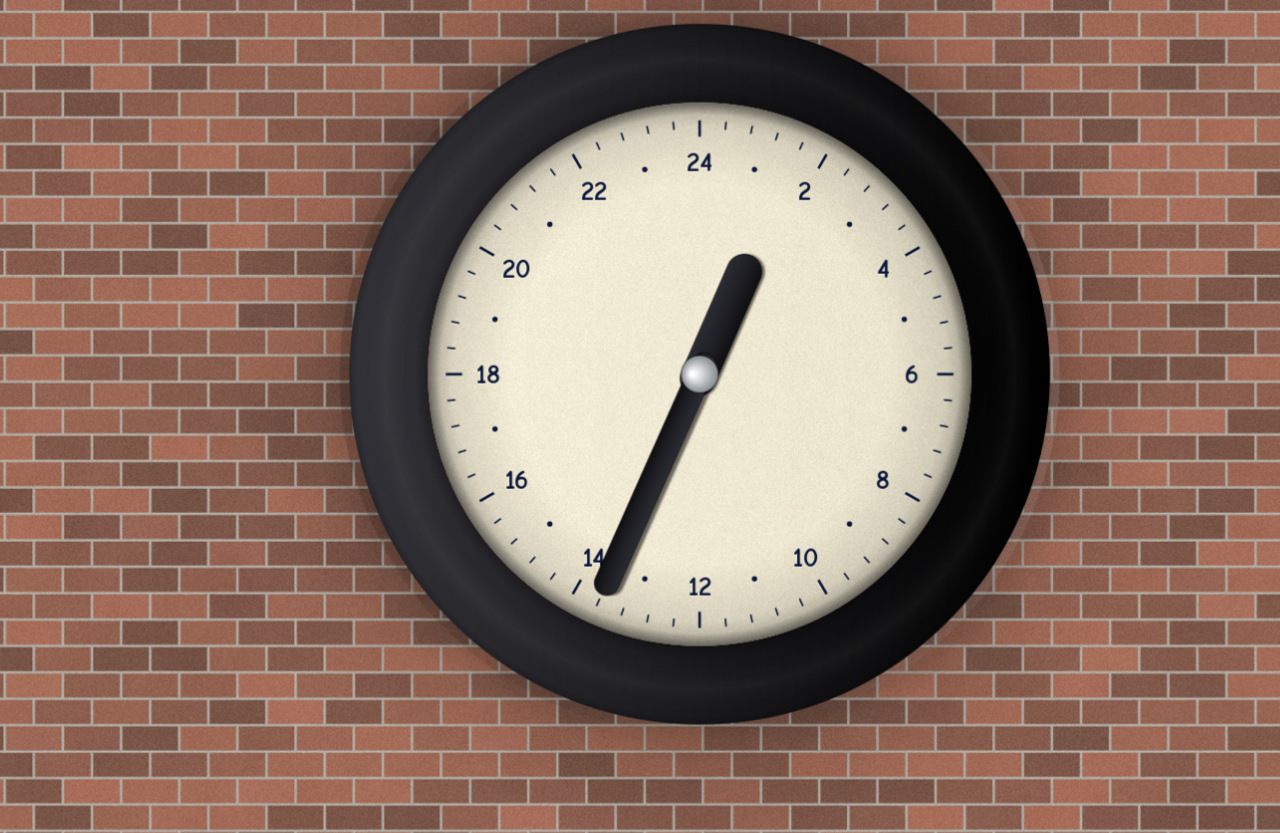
1:34
